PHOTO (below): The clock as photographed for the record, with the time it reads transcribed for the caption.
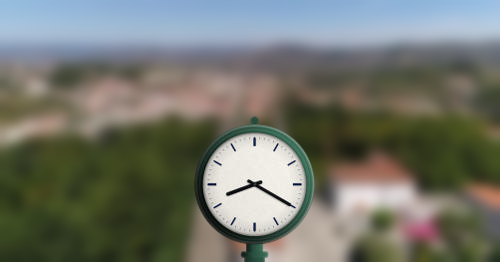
8:20
